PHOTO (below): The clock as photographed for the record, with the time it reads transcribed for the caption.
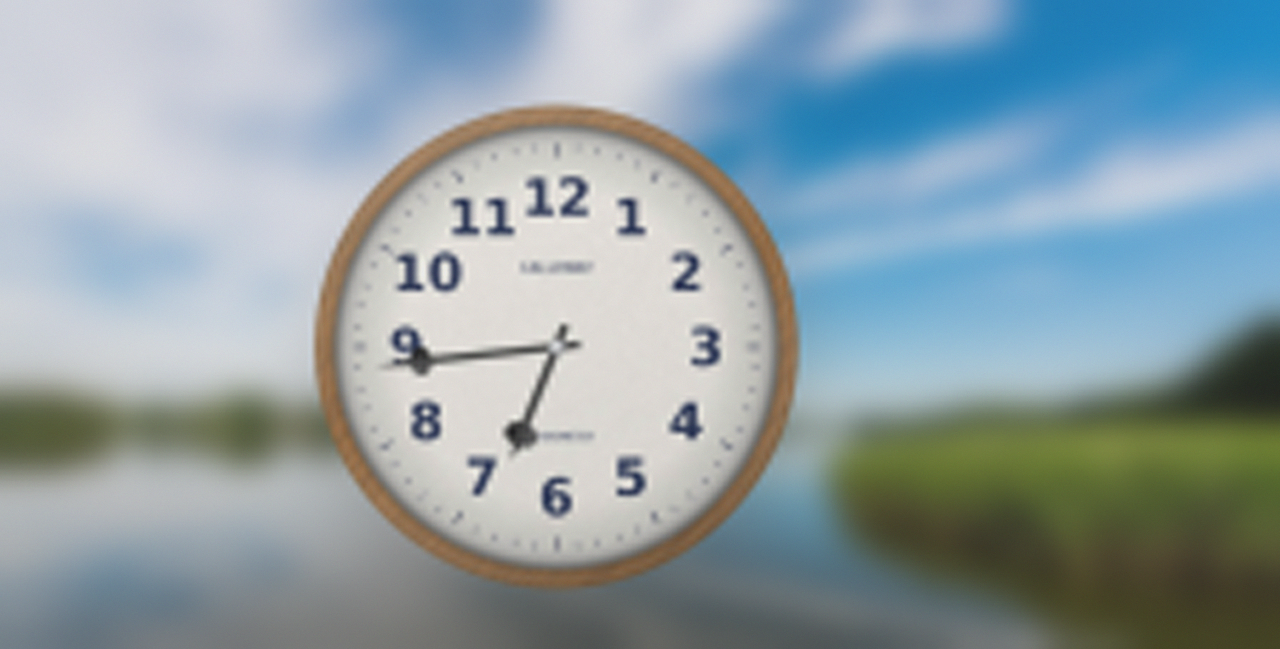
6:44
